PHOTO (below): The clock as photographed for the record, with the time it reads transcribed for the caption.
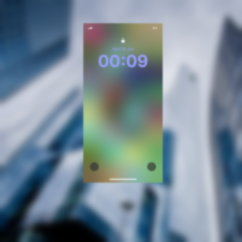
0:09
